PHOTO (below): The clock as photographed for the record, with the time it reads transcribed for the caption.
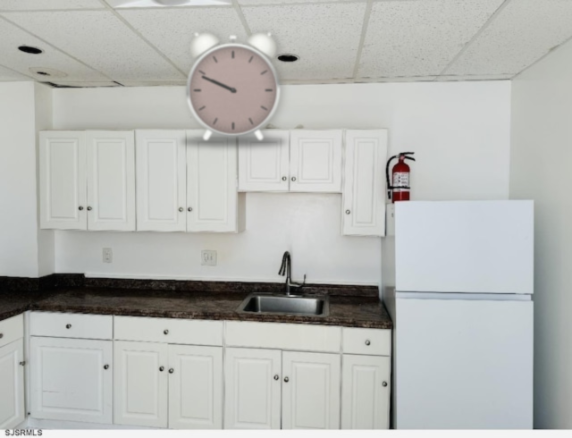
9:49
